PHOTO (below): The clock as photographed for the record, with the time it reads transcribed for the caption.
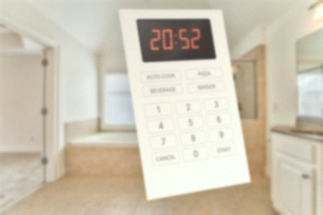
20:52
